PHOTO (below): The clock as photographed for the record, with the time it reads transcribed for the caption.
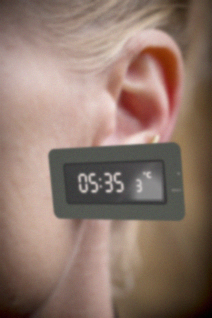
5:35
